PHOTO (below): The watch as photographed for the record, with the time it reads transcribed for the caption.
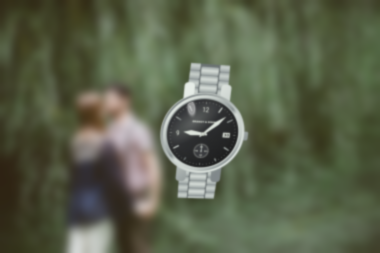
9:08
